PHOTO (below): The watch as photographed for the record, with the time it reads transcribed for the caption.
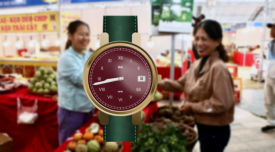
8:43
